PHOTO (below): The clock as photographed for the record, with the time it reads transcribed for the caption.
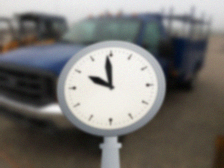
9:59
